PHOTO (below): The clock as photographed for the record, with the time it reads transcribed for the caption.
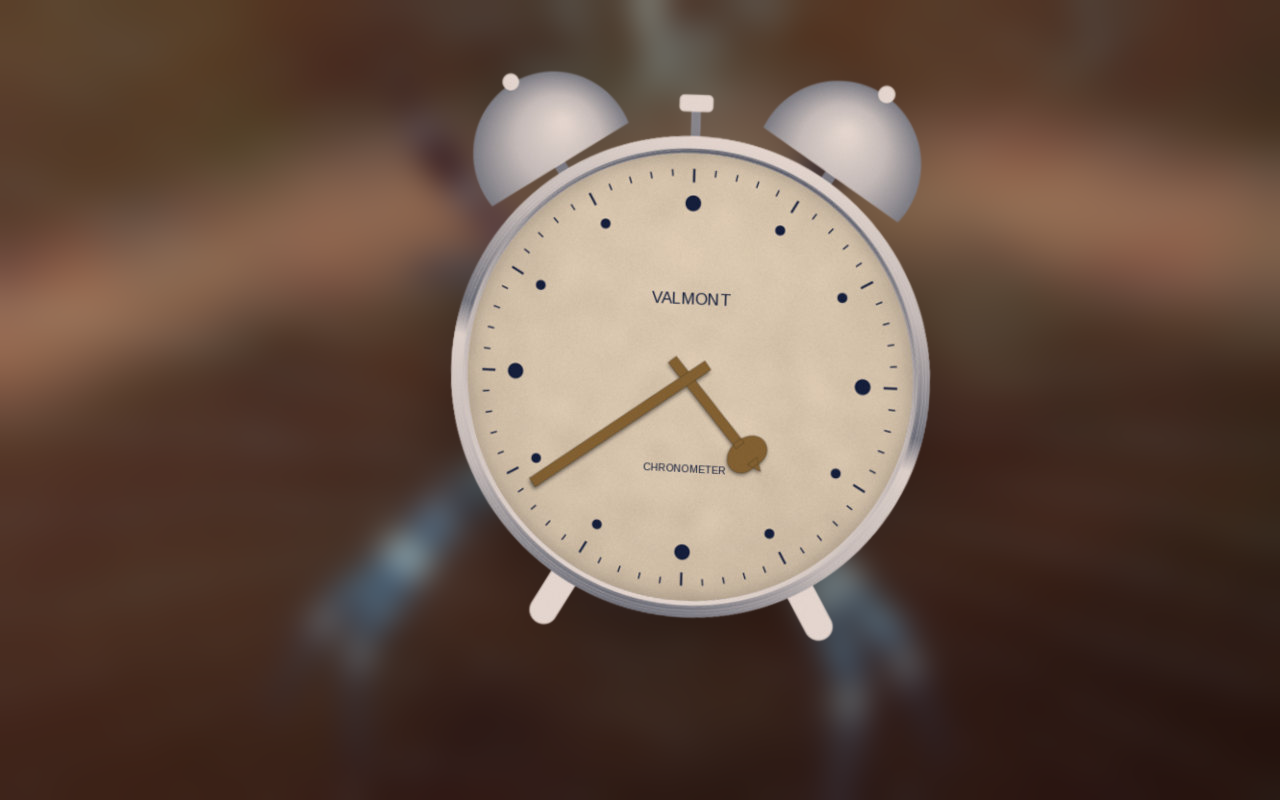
4:39
